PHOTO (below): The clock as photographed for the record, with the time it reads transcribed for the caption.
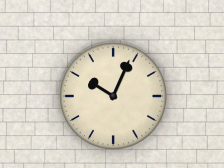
10:04
